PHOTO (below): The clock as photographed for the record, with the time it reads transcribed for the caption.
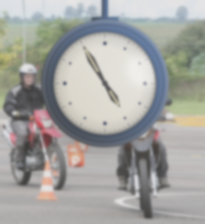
4:55
